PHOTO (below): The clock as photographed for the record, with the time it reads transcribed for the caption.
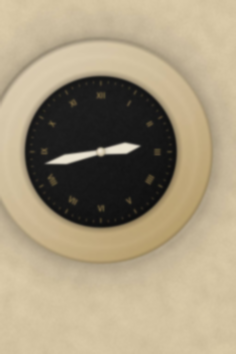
2:43
